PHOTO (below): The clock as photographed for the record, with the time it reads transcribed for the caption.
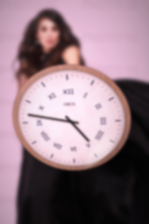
4:47
